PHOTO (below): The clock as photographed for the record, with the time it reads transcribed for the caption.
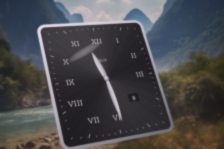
11:29
